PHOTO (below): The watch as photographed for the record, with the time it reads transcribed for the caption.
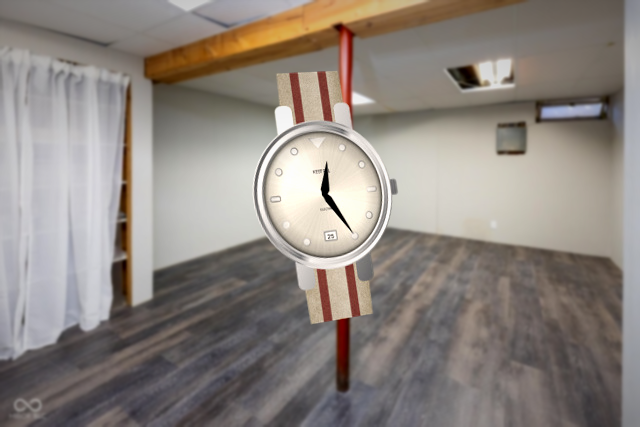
12:25
